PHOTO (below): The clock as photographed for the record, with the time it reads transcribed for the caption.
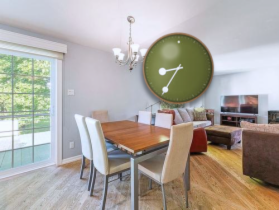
8:35
